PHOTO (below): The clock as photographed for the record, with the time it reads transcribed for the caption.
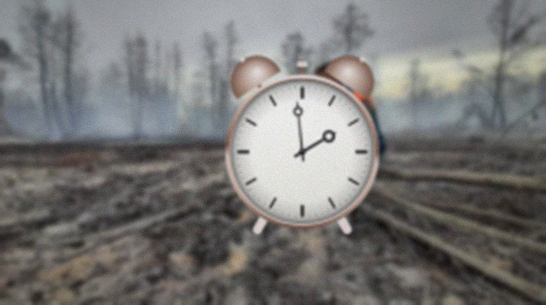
1:59
